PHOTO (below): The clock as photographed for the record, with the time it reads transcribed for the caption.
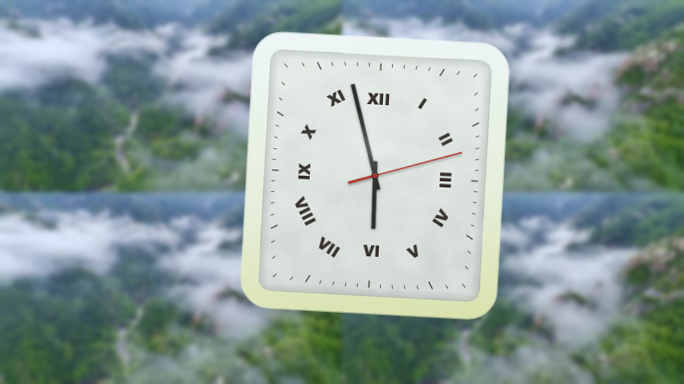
5:57:12
